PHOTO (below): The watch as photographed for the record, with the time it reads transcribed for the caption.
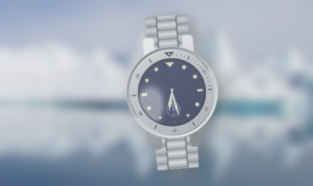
6:28
